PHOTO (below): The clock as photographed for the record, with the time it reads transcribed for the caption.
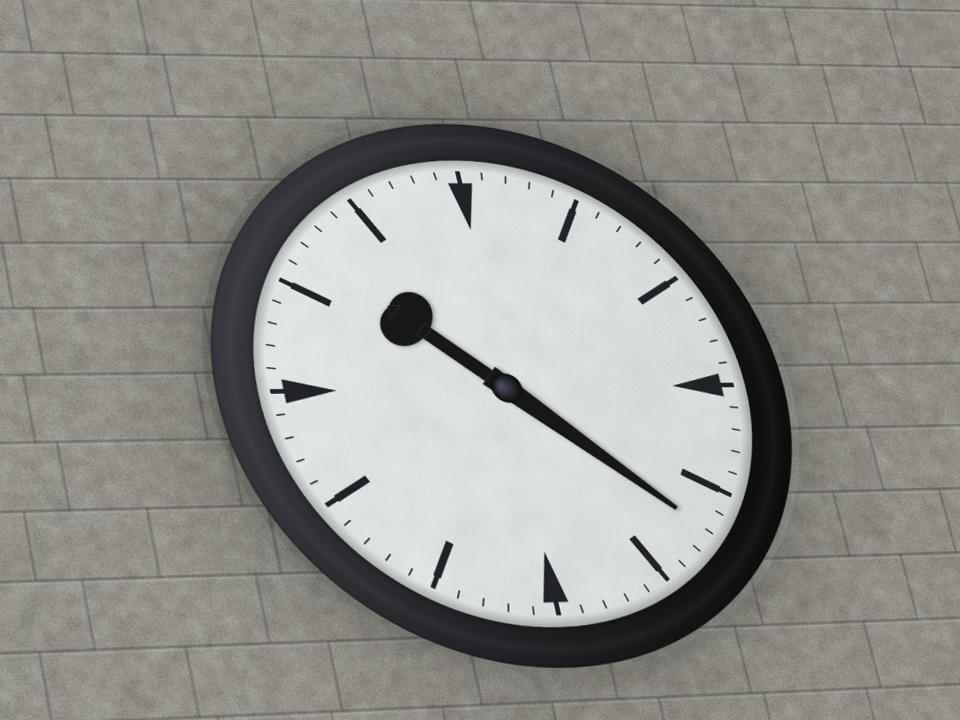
10:22
